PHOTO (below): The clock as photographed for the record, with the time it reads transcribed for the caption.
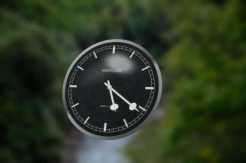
5:21
